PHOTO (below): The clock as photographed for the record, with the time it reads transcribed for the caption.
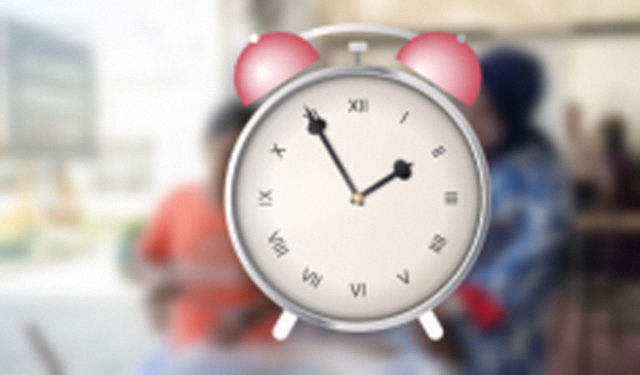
1:55
